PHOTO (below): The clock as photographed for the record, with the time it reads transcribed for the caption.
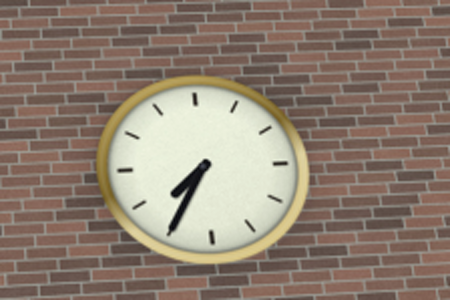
7:35
